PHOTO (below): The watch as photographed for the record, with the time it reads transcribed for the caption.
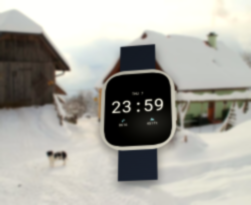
23:59
